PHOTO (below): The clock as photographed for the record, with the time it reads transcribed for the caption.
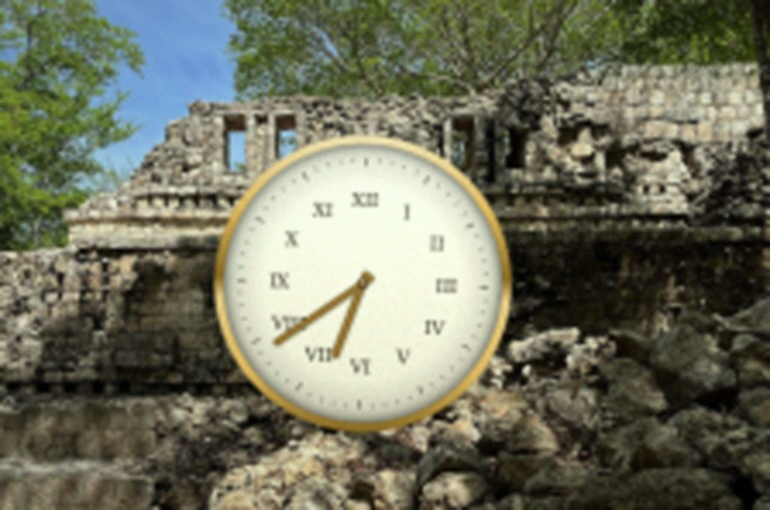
6:39
